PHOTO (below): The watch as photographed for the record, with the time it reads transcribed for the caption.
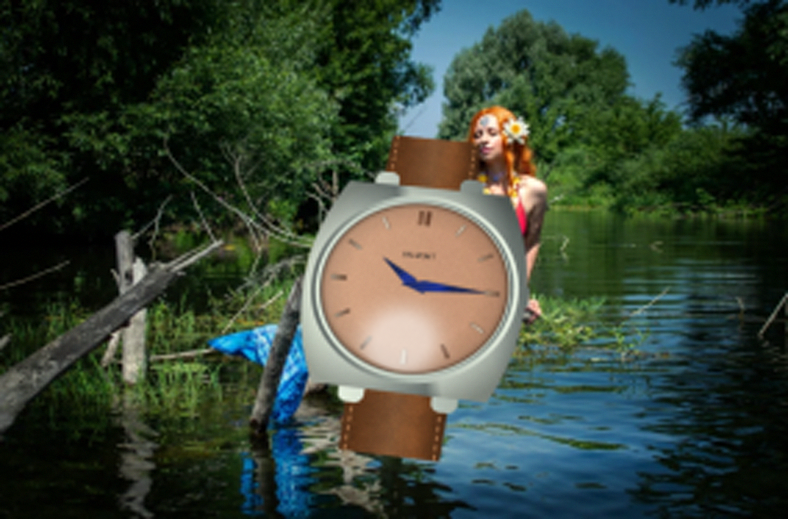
10:15
